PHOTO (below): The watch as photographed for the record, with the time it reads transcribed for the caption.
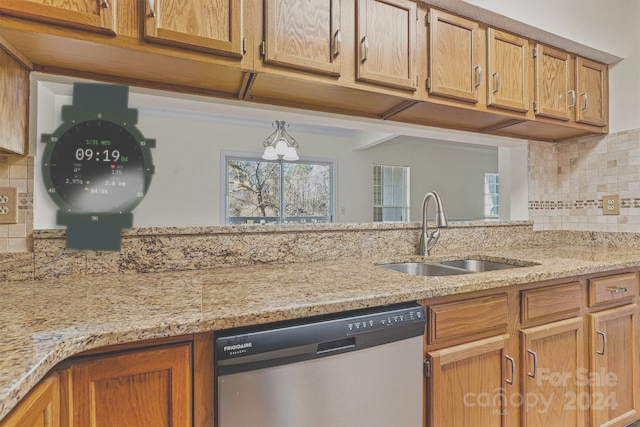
9:19
